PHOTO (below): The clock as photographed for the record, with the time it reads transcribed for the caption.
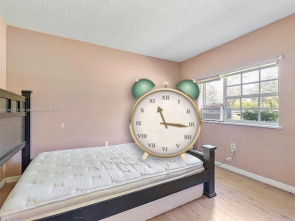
11:16
